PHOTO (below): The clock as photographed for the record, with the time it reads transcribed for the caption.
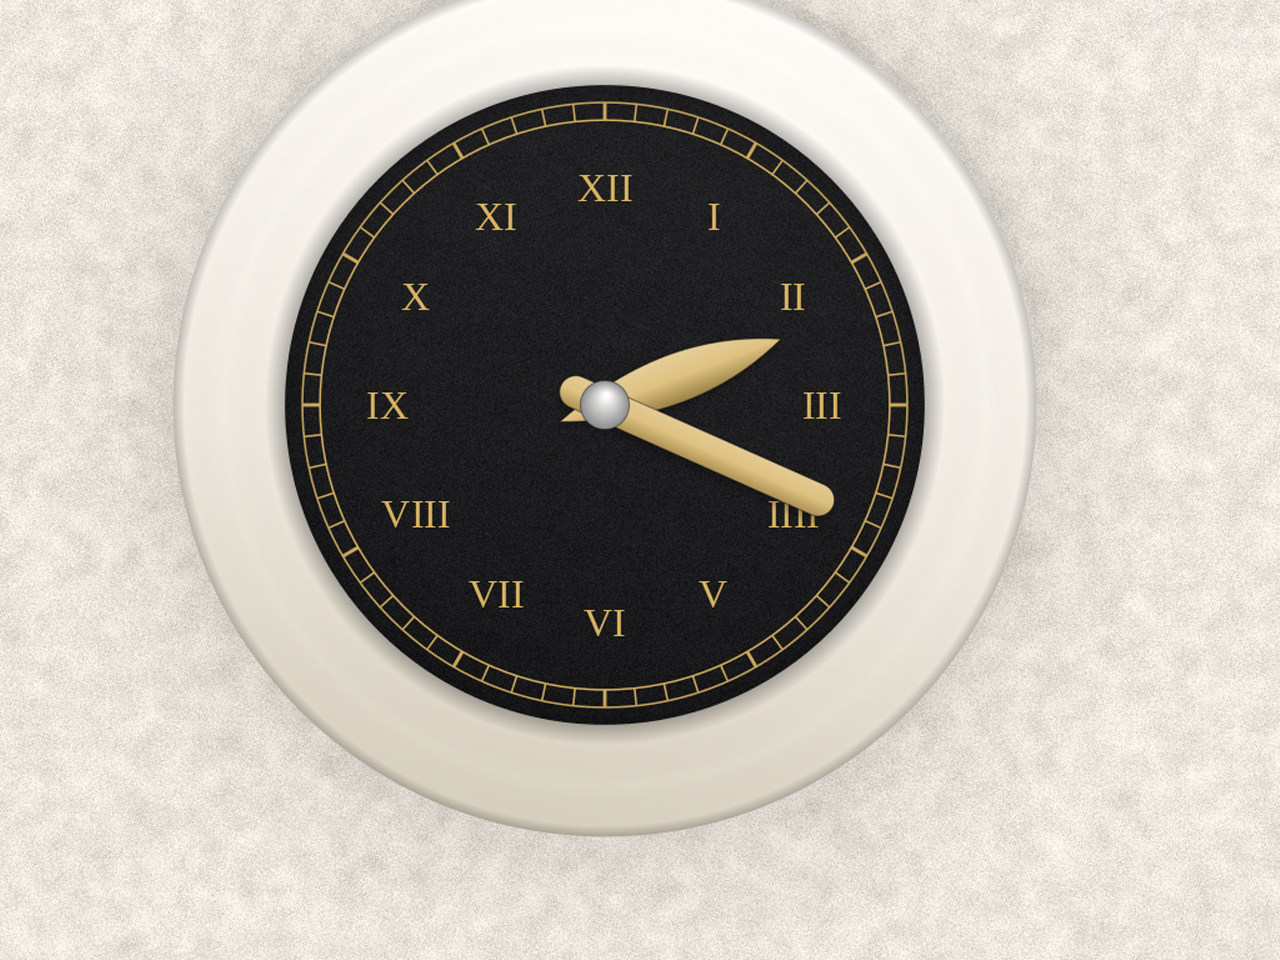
2:19
